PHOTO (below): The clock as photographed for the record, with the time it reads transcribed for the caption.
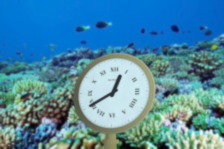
12:40
